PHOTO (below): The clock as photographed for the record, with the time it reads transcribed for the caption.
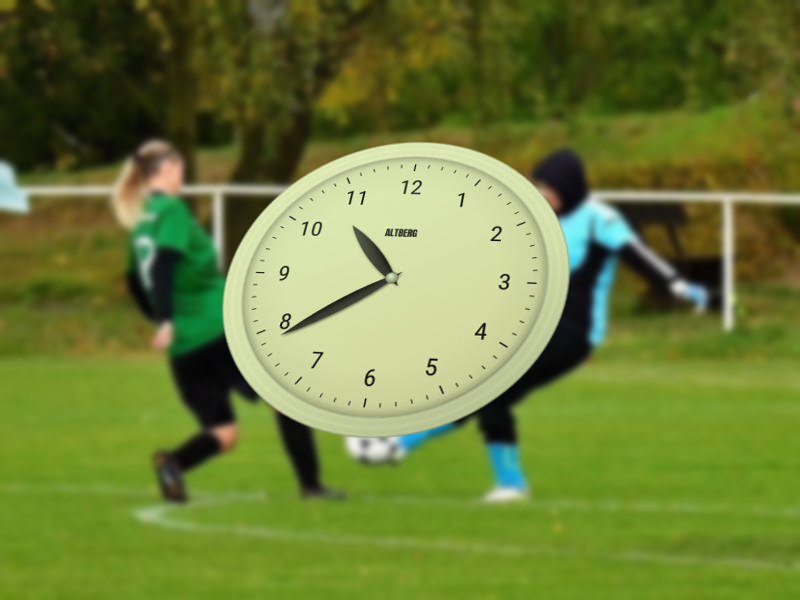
10:39
